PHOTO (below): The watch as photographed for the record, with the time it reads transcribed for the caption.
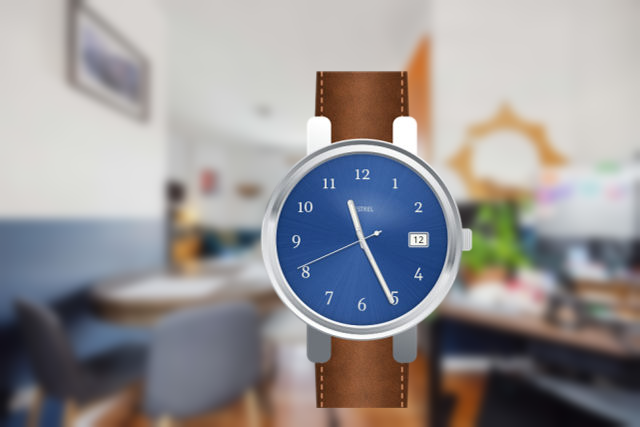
11:25:41
